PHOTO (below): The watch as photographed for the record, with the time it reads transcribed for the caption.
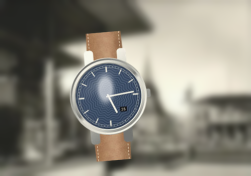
5:14
